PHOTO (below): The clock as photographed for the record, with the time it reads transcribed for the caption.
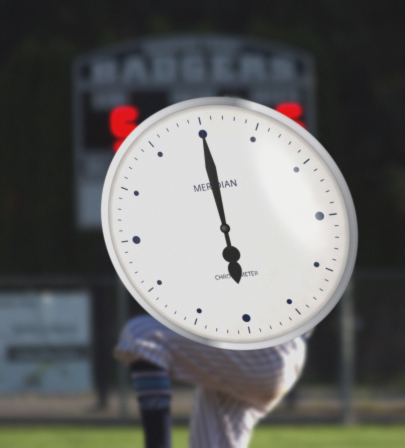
6:00
